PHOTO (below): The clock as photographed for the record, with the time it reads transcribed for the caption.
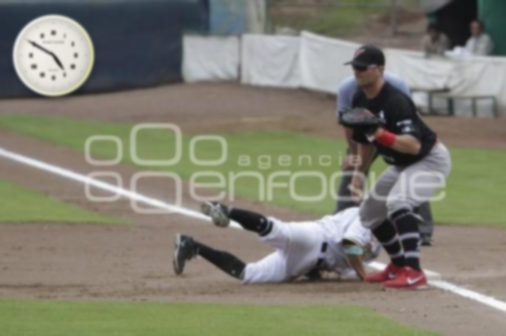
4:50
